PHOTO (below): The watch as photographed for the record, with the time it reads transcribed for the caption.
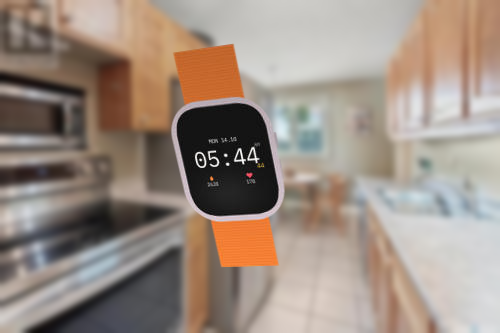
5:44
